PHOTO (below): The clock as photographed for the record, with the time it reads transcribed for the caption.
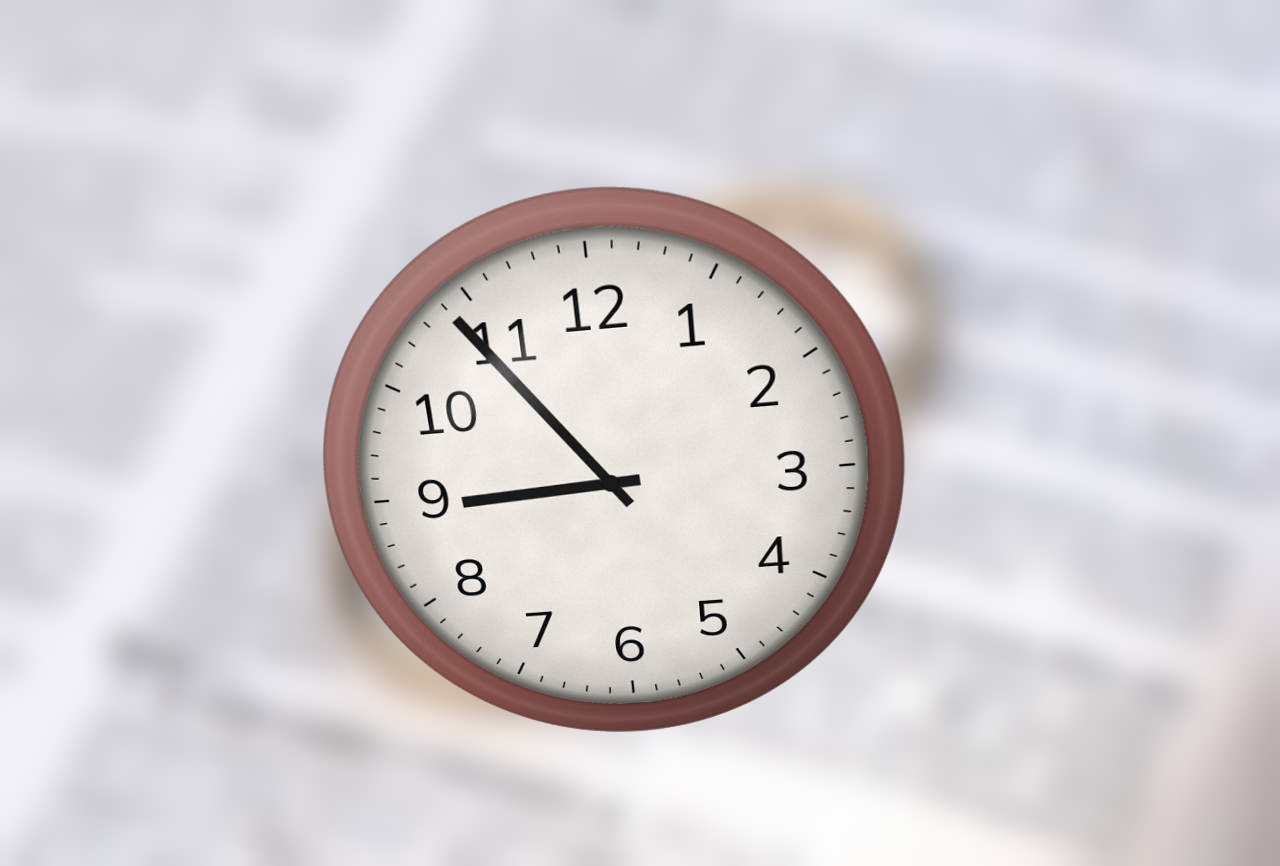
8:54
